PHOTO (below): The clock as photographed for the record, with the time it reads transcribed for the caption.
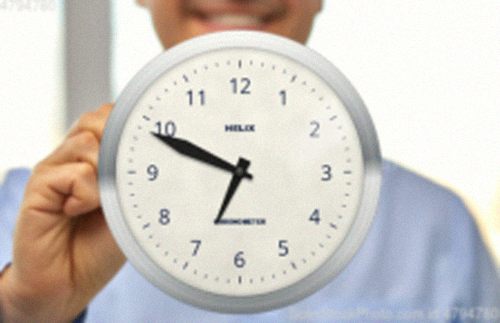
6:49
